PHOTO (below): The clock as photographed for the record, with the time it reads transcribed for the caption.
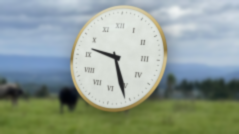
9:26
